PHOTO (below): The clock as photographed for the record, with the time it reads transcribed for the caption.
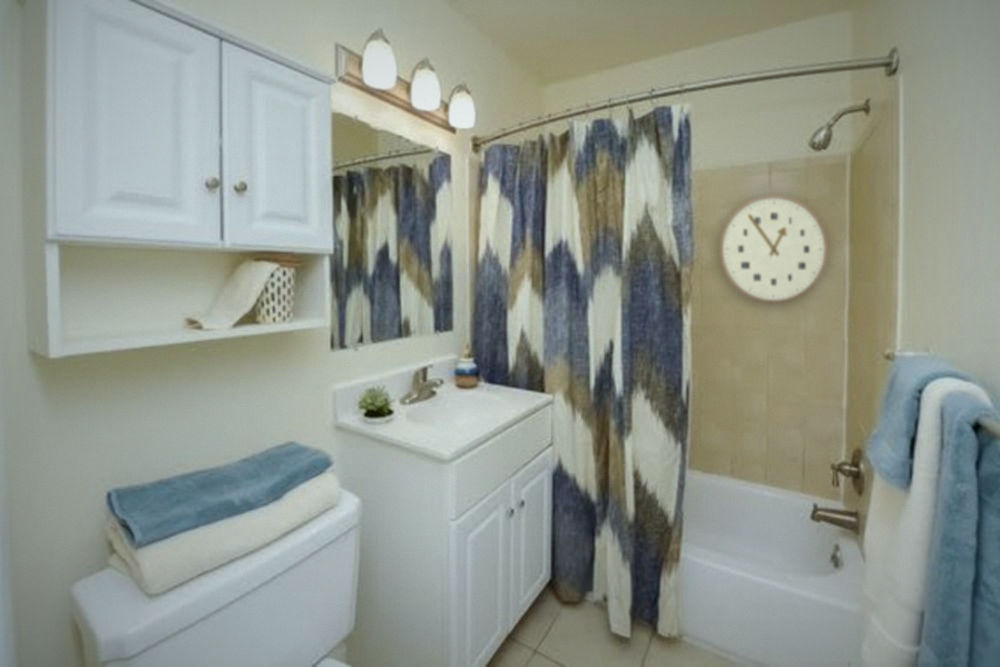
12:54
